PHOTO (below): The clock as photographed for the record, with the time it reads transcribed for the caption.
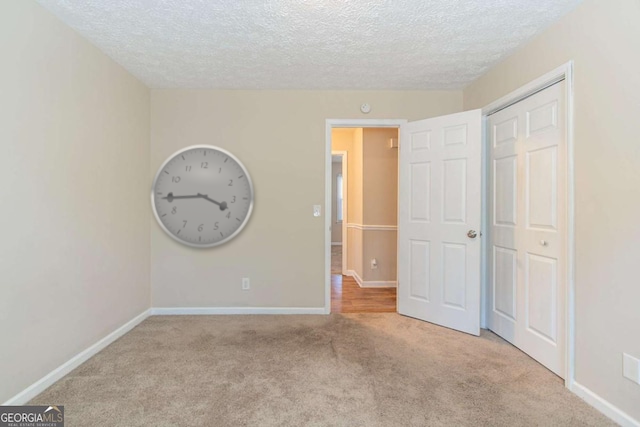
3:44
